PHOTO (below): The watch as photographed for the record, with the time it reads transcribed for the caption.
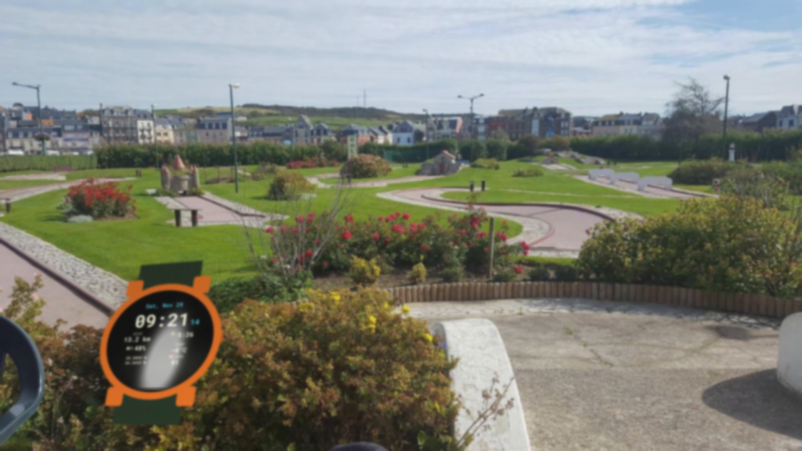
9:21
